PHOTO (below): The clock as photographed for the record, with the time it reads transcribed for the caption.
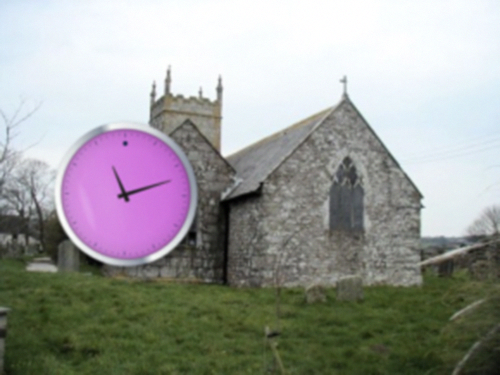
11:12
